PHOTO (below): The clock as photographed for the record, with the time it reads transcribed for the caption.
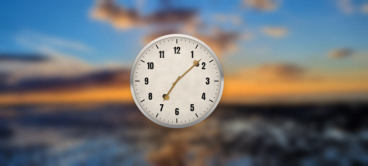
7:08
